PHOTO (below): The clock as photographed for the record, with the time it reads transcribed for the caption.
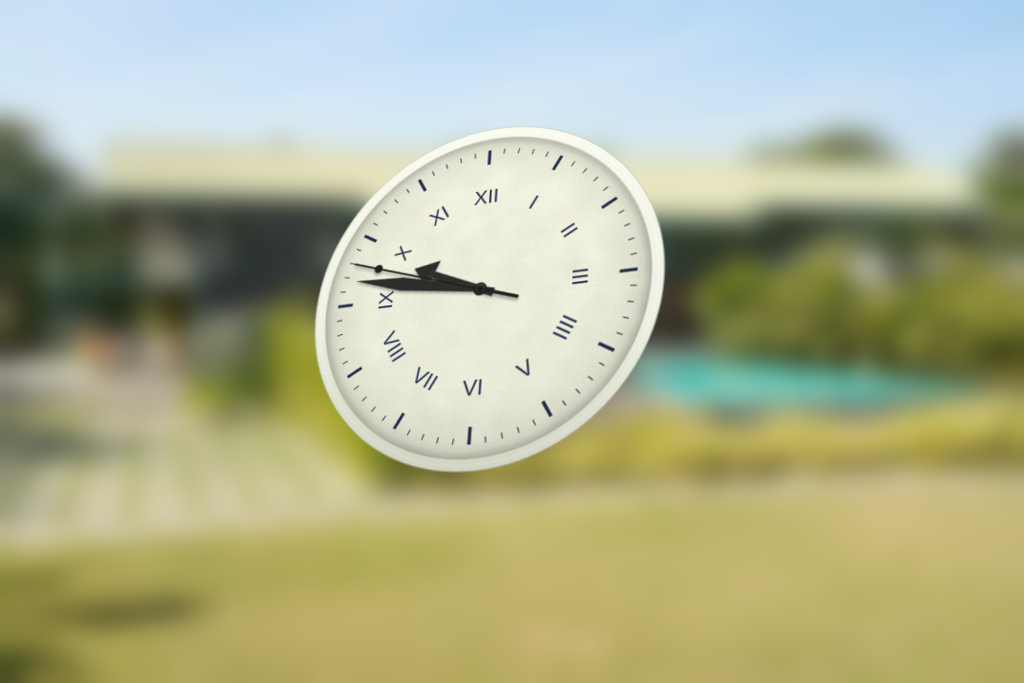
9:46:48
